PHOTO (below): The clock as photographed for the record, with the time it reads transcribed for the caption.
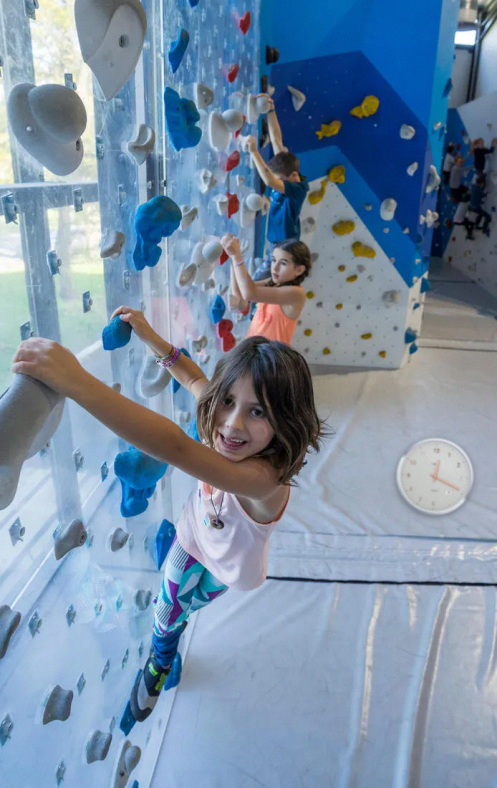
12:19
